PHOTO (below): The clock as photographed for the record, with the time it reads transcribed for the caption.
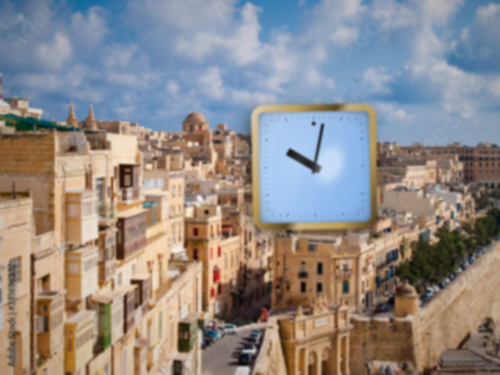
10:02
